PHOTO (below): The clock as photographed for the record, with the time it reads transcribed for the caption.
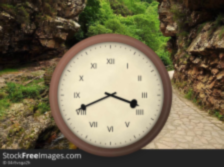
3:41
